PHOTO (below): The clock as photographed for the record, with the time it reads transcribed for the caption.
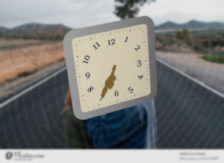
6:35
